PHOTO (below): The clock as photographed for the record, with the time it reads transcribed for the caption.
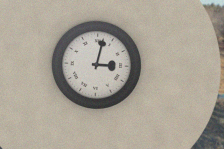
3:02
